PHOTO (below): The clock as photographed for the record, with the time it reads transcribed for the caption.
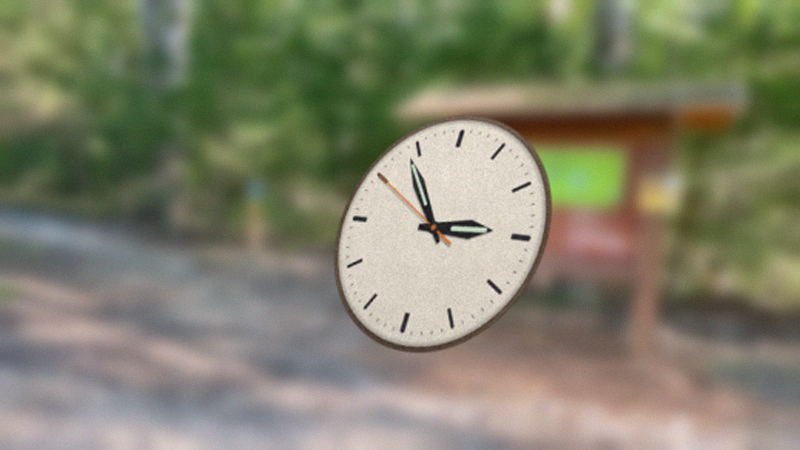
2:53:50
